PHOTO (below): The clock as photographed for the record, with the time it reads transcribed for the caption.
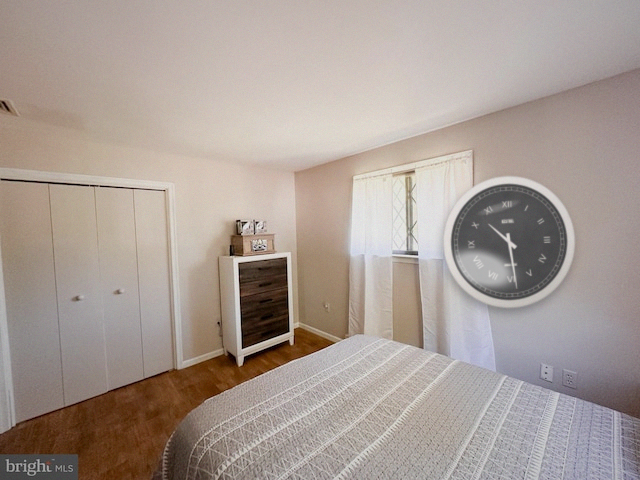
10:29
